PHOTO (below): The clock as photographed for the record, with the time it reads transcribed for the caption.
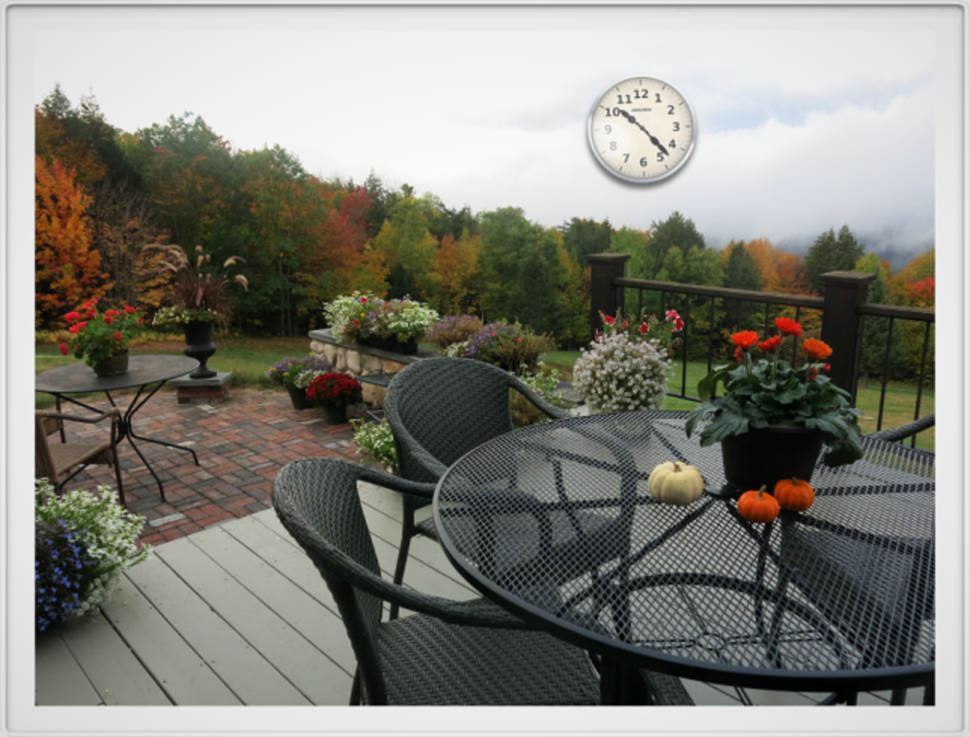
10:23
